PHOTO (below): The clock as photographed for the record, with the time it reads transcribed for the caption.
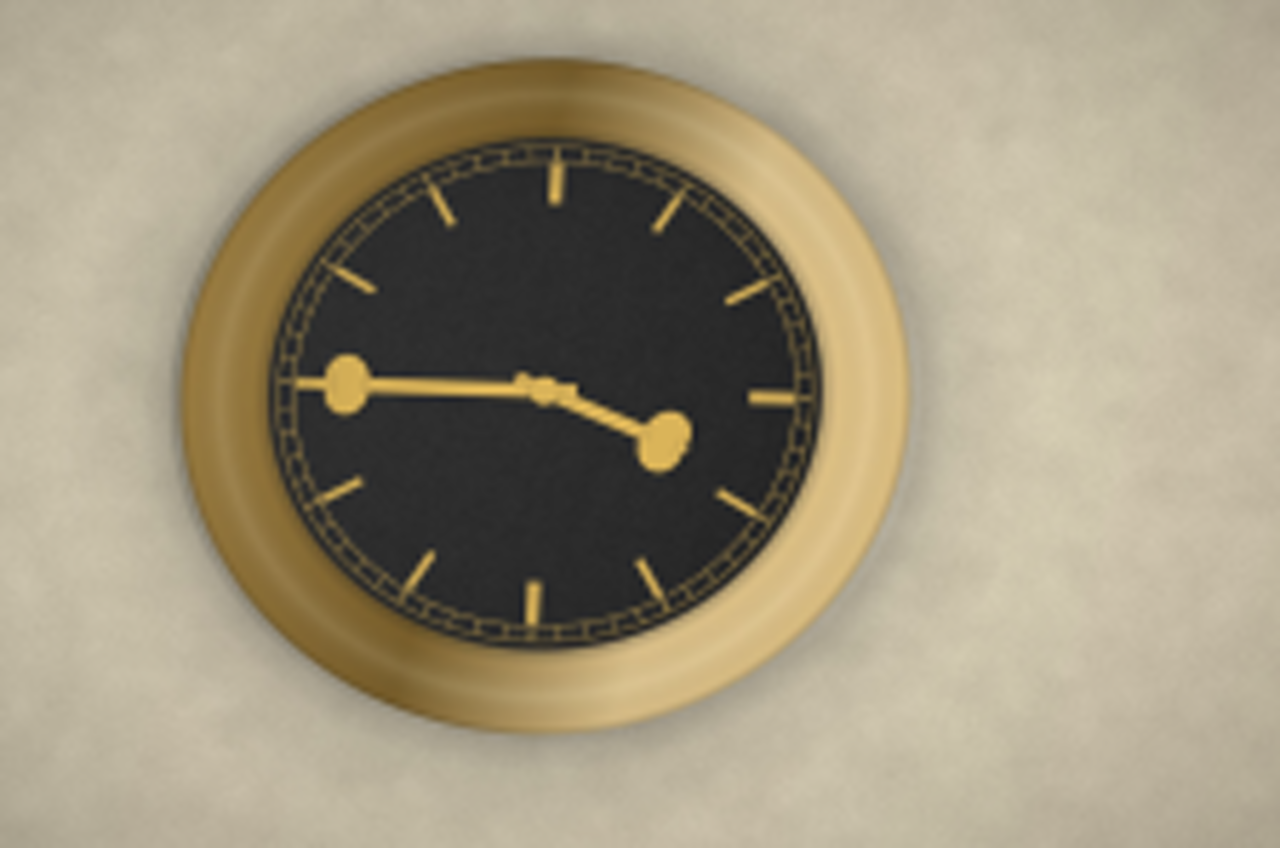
3:45
